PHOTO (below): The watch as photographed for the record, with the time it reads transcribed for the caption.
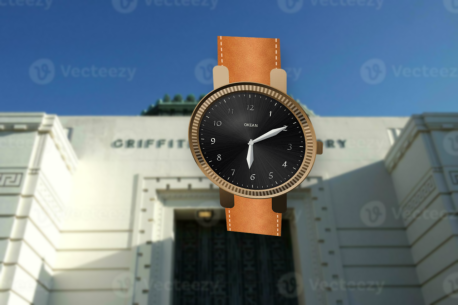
6:10
